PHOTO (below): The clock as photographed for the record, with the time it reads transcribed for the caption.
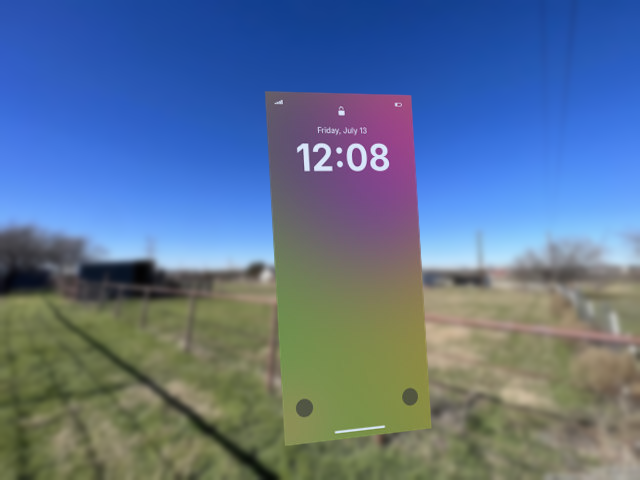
12:08
